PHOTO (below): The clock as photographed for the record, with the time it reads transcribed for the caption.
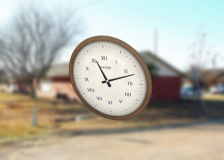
11:12
